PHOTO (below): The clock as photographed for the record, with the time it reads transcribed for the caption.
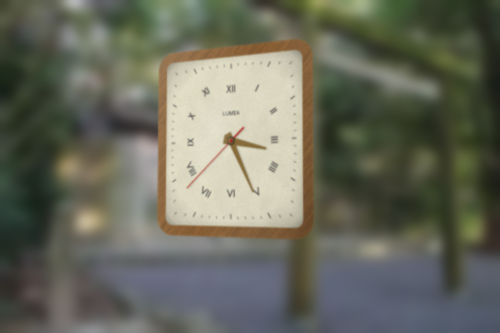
3:25:38
